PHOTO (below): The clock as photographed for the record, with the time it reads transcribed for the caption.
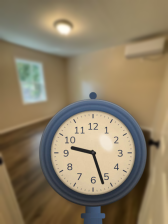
9:27
